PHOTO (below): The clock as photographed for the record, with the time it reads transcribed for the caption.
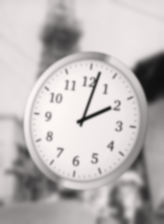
2:02
